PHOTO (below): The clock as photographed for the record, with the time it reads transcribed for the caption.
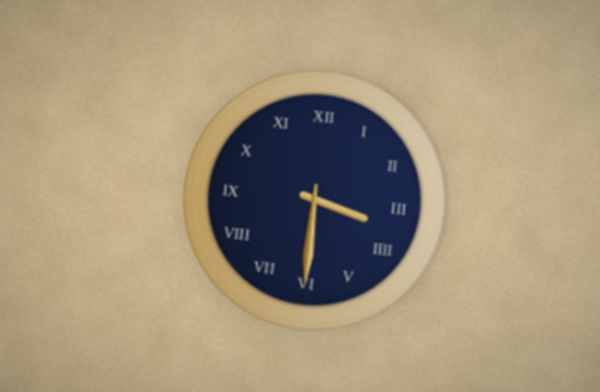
3:30
